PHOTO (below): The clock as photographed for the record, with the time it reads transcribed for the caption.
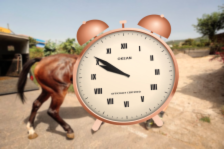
9:51
